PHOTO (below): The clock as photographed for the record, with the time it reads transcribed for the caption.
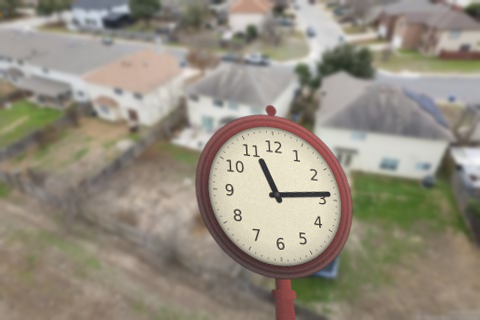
11:14
